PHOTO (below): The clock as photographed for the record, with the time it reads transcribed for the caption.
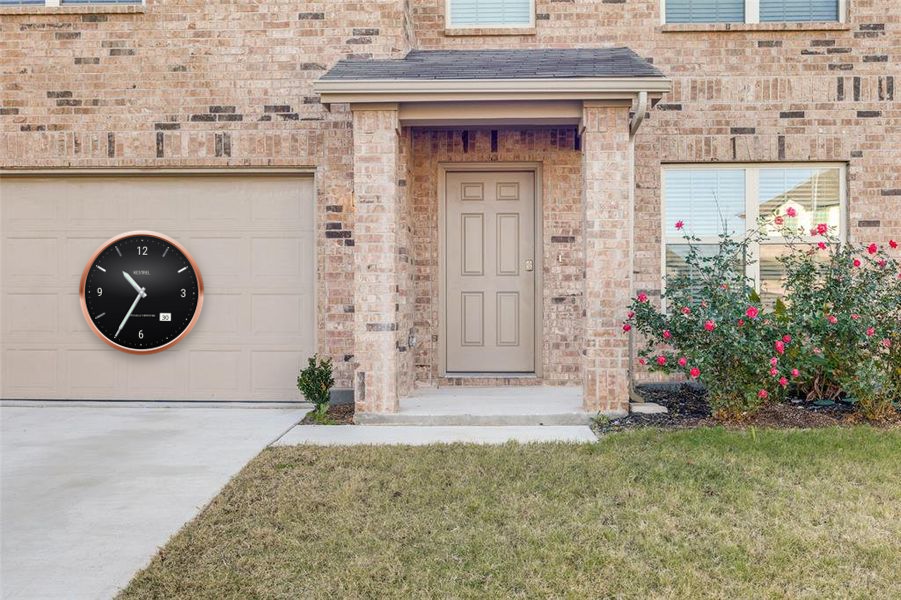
10:35
